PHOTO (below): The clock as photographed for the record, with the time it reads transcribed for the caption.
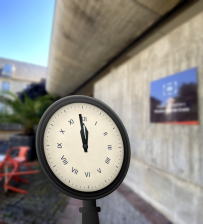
11:59
